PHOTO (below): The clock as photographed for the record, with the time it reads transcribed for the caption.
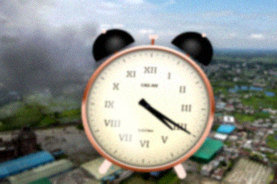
4:20
